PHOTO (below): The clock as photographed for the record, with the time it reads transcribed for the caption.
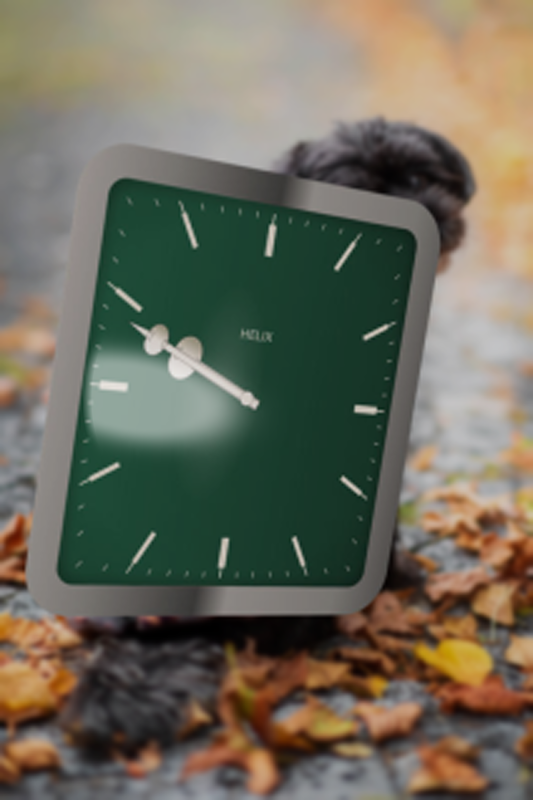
9:49
